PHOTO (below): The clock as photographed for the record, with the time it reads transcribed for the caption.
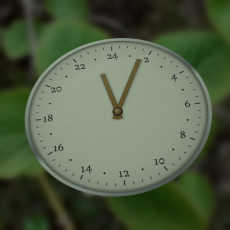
23:04
